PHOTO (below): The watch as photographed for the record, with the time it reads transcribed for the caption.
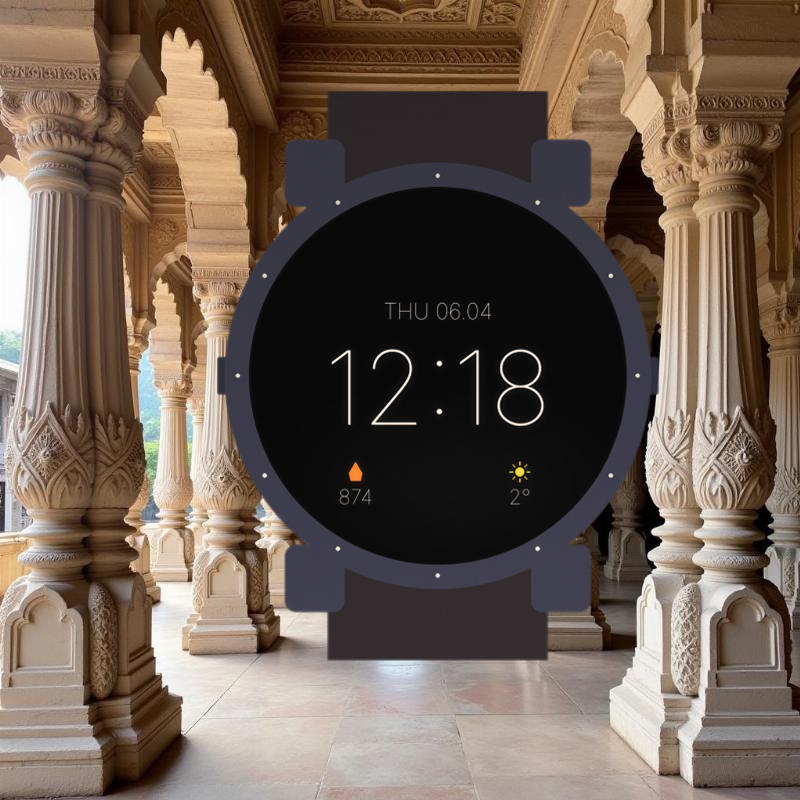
12:18
